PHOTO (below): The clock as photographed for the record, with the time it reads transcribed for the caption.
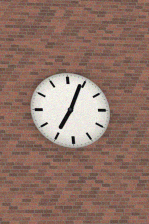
7:04
